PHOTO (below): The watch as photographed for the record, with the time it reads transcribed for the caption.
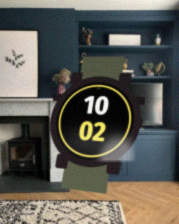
10:02
